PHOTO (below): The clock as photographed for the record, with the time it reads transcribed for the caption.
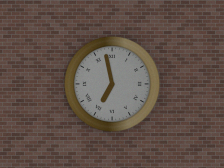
6:58
